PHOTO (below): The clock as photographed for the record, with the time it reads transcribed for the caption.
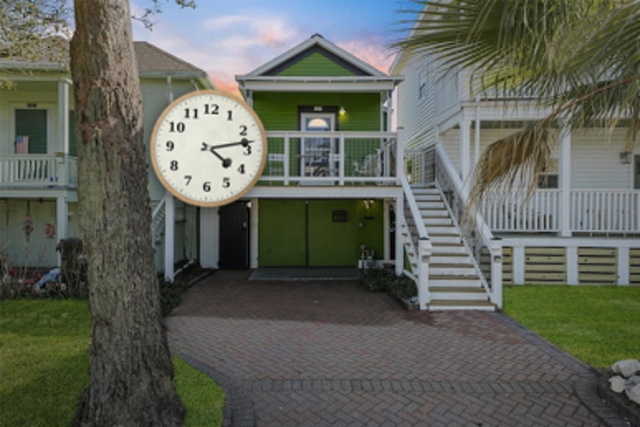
4:13
